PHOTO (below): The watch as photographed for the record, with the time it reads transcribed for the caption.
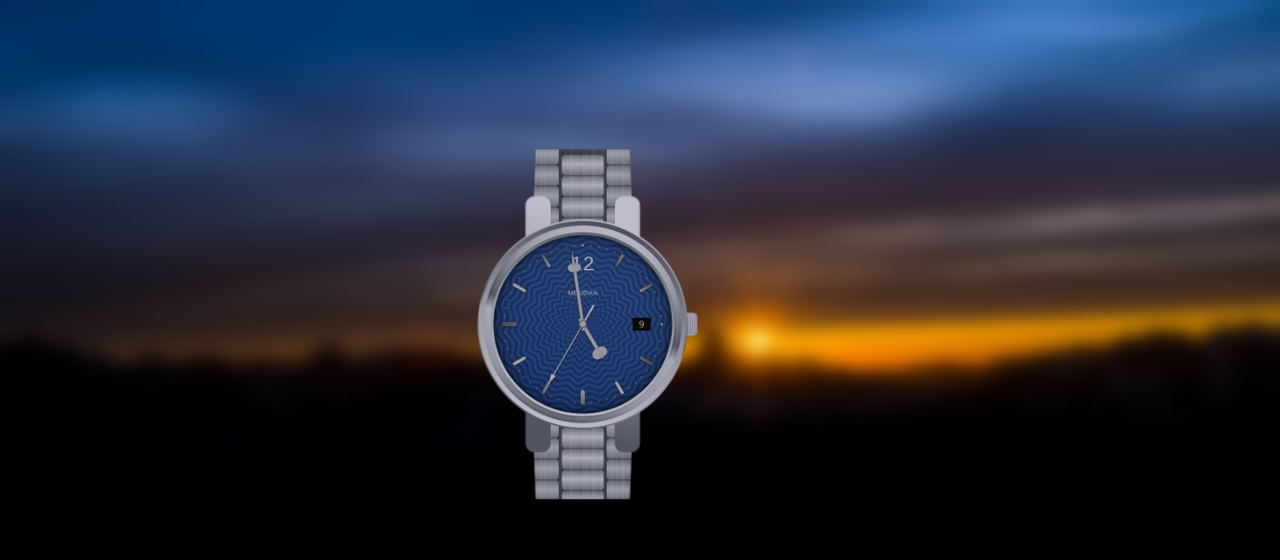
4:58:35
